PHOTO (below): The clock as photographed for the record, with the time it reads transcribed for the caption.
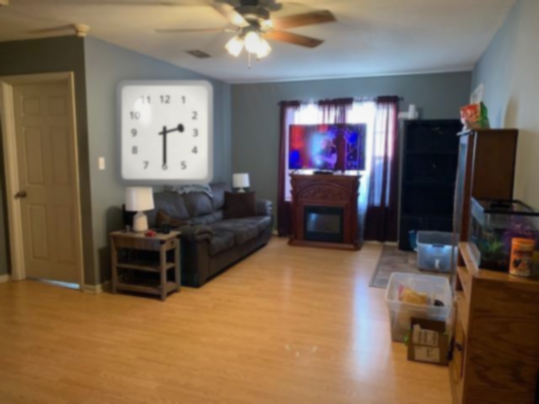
2:30
